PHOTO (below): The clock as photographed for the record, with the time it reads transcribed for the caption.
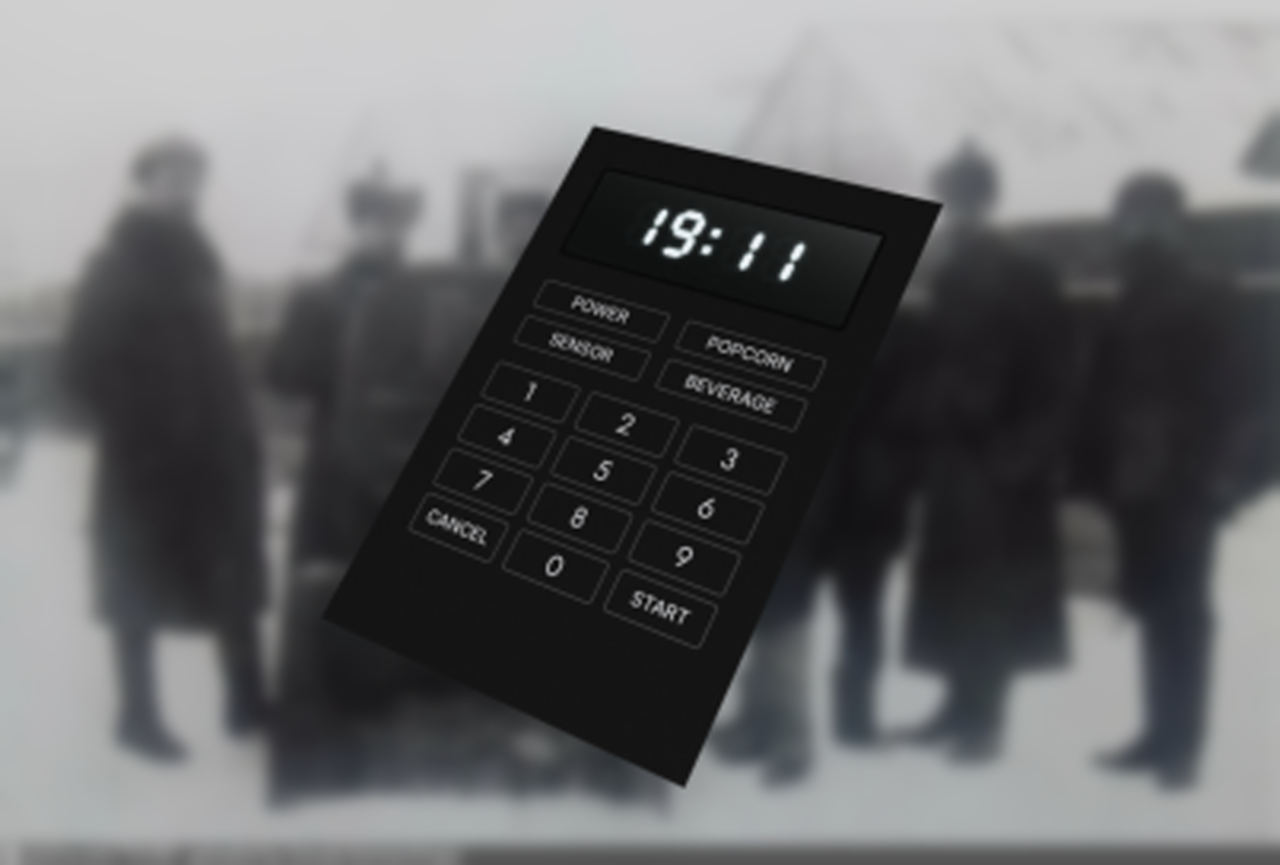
19:11
